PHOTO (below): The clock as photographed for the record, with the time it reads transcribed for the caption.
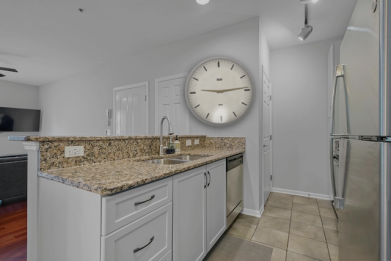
9:14
